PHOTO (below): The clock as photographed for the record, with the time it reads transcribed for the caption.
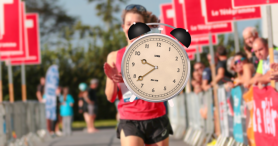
9:38
